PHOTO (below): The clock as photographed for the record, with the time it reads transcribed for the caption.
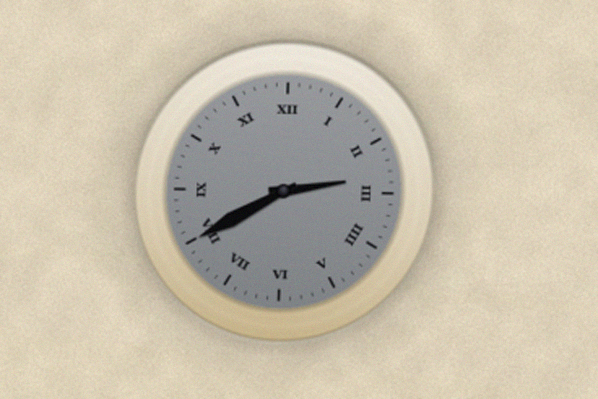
2:40
